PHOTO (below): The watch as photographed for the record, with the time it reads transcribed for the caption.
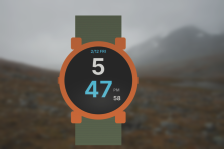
5:47
